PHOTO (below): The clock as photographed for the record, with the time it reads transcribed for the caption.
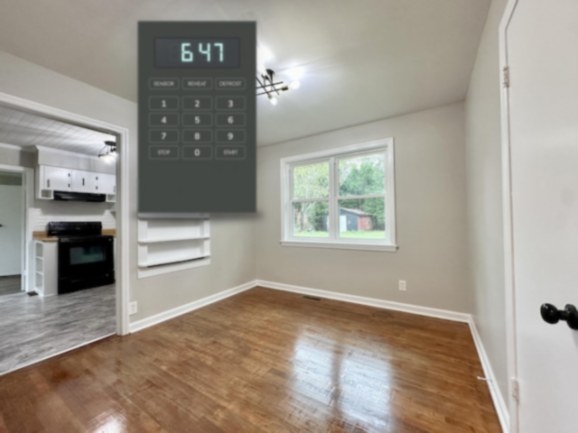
6:47
